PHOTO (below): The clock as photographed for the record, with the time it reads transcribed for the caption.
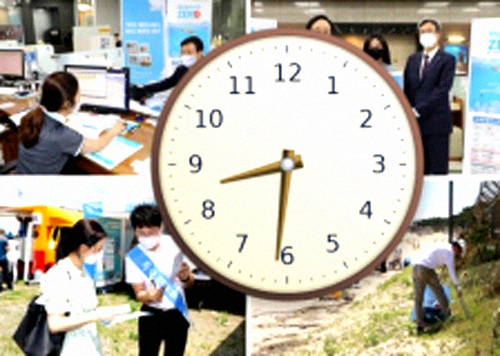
8:31
